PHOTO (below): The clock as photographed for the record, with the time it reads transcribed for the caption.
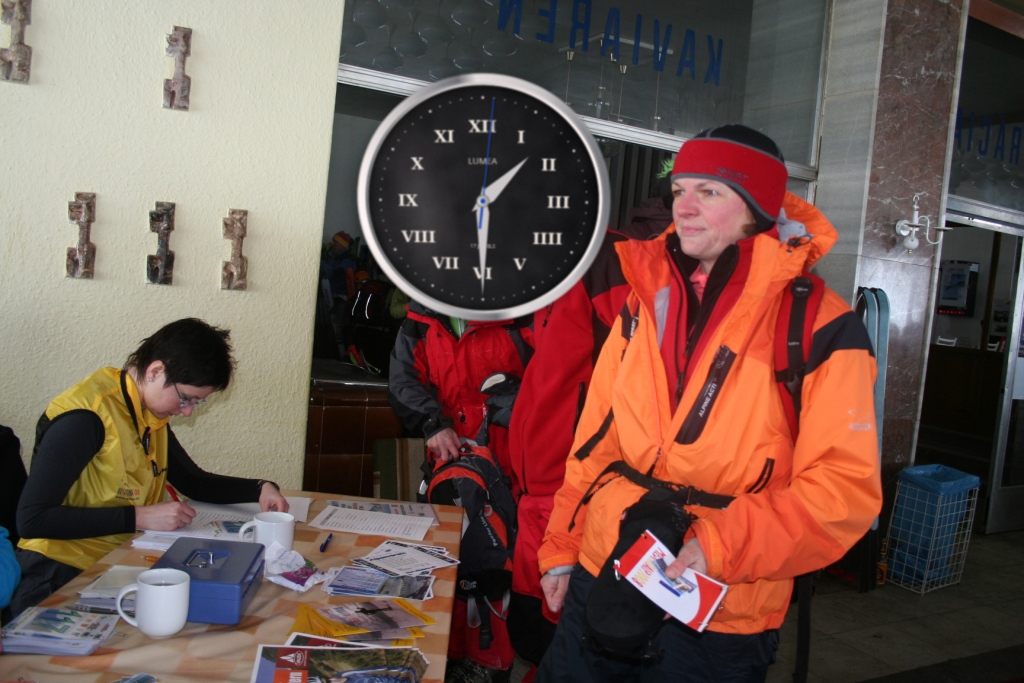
1:30:01
